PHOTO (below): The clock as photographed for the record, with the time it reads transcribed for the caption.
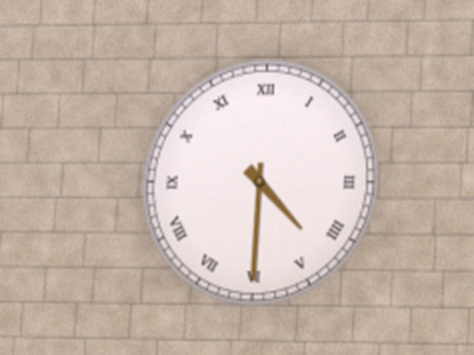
4:30
